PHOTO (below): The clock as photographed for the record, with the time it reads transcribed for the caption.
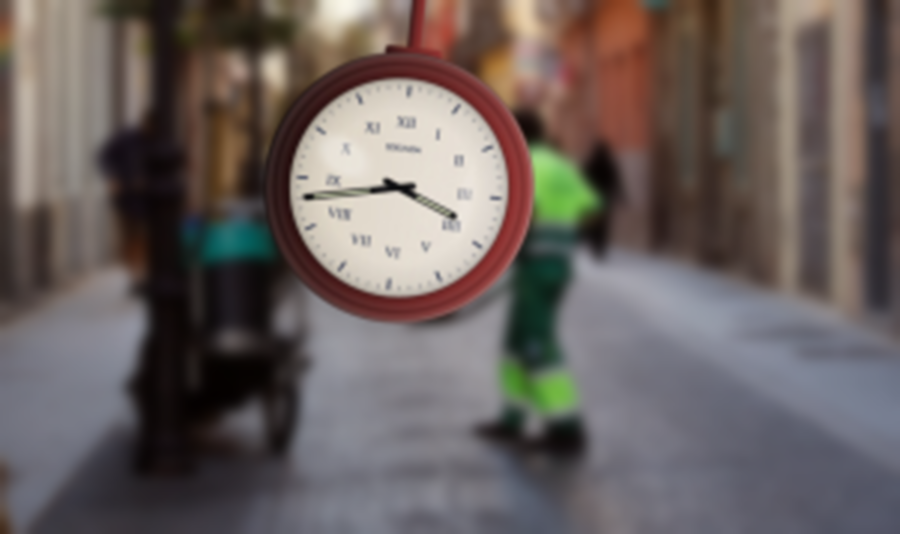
3:43
